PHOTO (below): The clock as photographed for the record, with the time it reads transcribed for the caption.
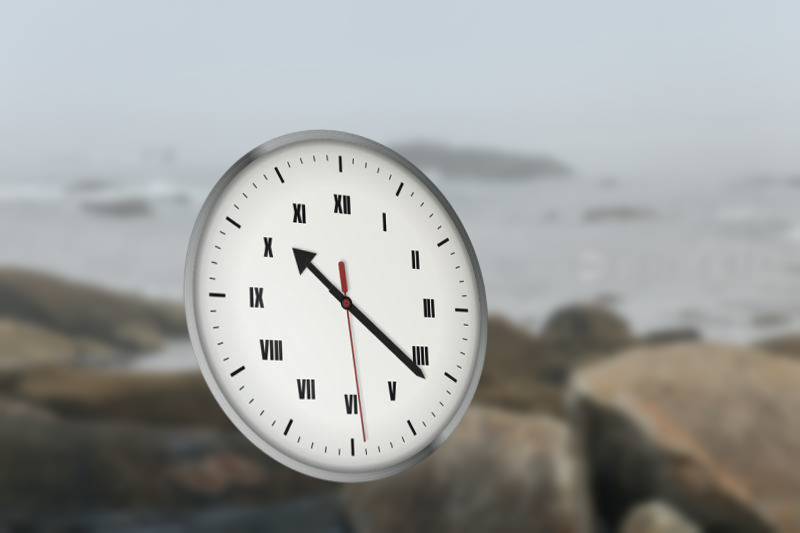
10:21:29
